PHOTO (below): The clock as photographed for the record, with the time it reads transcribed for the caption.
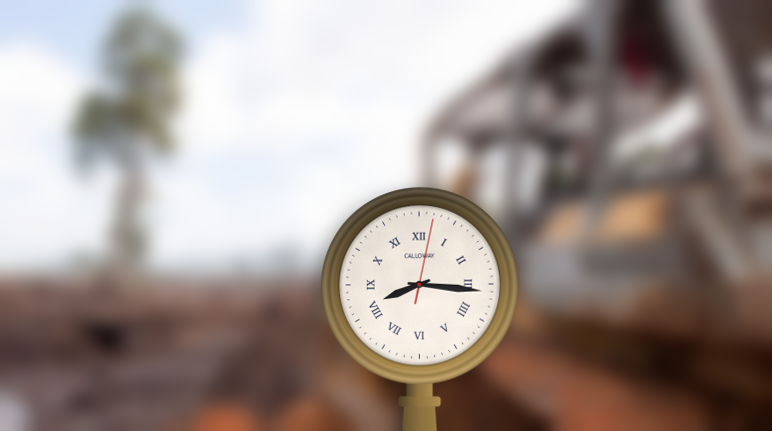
8:16:02
